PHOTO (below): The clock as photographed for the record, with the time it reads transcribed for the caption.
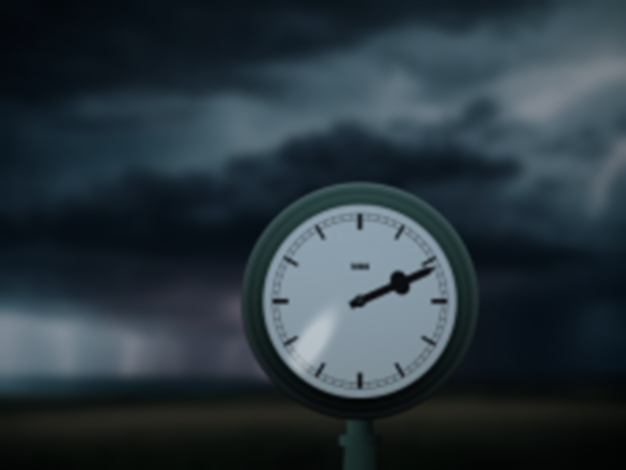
2:11
